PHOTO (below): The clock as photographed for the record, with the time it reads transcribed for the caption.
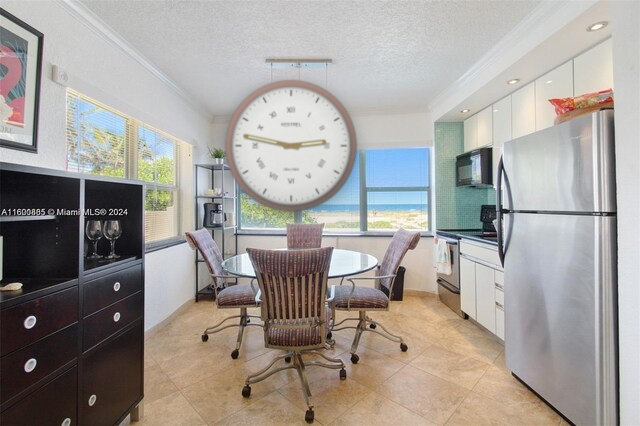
2:47
